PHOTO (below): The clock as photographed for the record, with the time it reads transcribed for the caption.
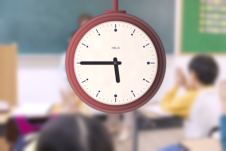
5:45
